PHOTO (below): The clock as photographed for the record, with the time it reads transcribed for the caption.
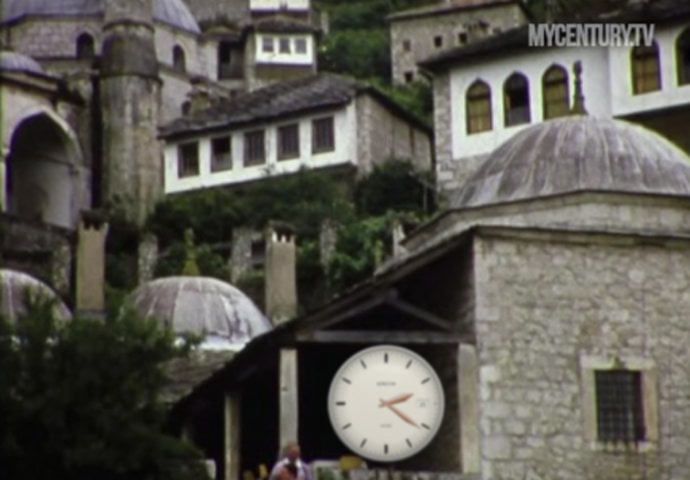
2:21
